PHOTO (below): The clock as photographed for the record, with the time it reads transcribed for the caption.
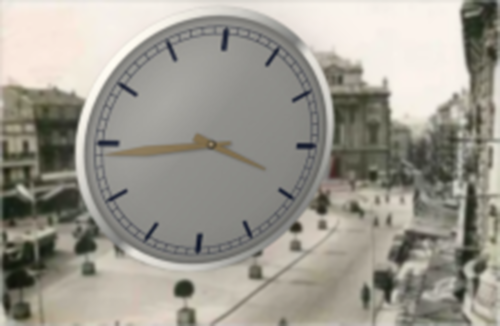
3:44
